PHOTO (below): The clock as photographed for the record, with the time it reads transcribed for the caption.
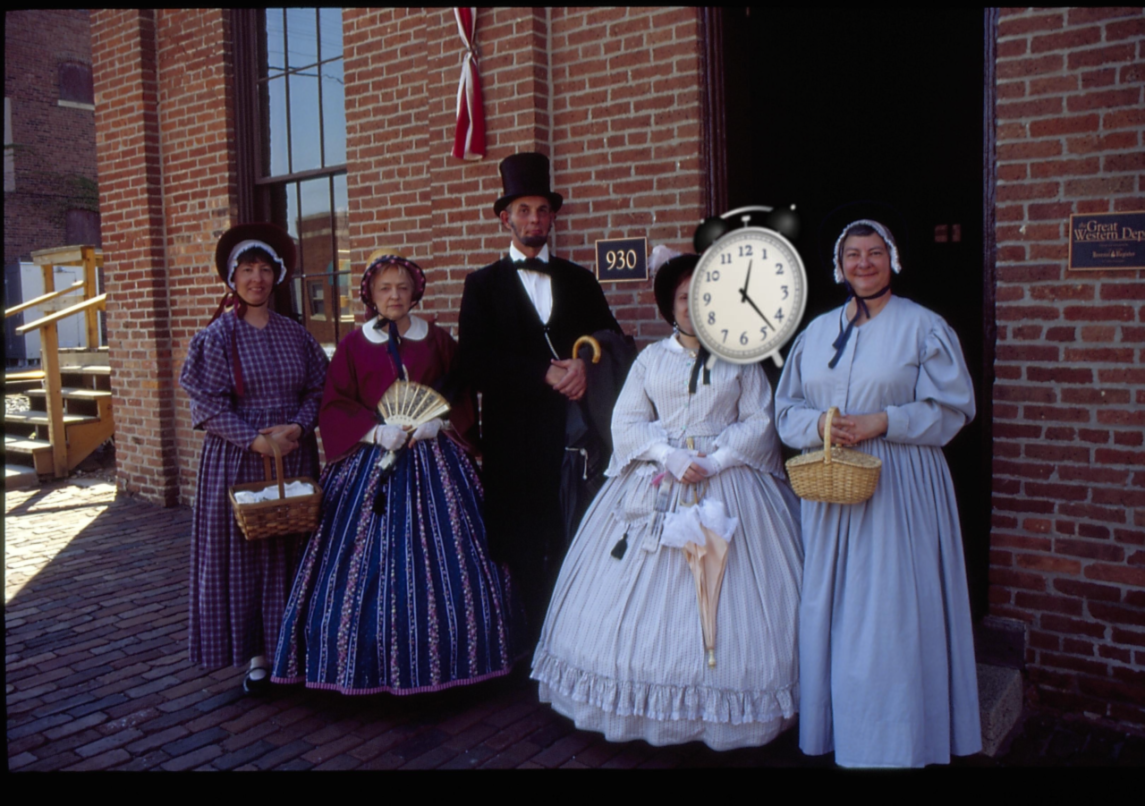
12:23
